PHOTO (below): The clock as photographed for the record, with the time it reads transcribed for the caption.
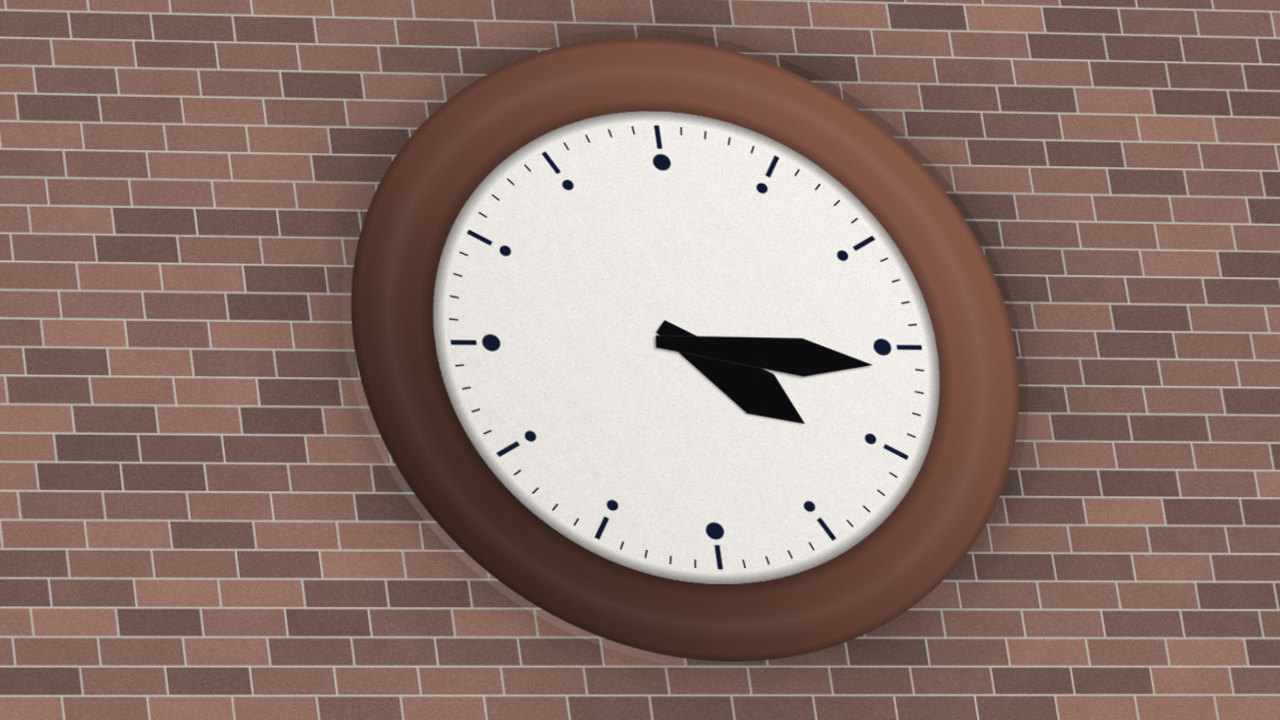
4:16
